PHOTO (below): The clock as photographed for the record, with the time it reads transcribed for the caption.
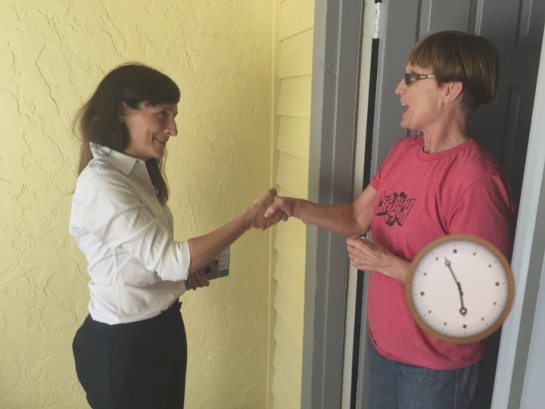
5:57
